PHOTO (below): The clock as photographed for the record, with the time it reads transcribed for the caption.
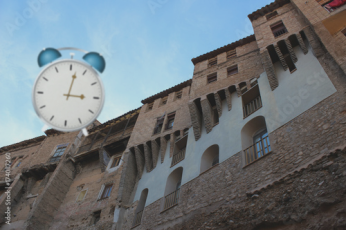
3:02
